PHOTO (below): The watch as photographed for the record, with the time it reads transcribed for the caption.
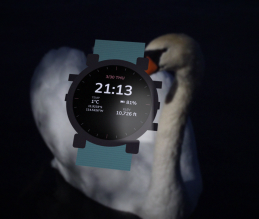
21:13
